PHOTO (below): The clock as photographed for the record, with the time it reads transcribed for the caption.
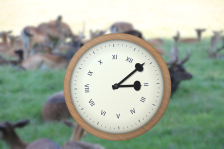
2:04
